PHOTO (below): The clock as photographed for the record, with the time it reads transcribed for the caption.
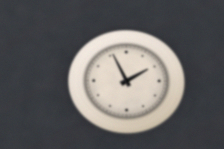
1:56
